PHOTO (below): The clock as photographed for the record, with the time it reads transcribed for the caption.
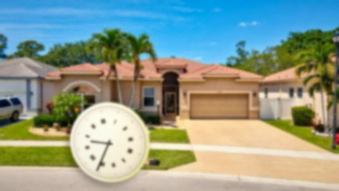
9:36
